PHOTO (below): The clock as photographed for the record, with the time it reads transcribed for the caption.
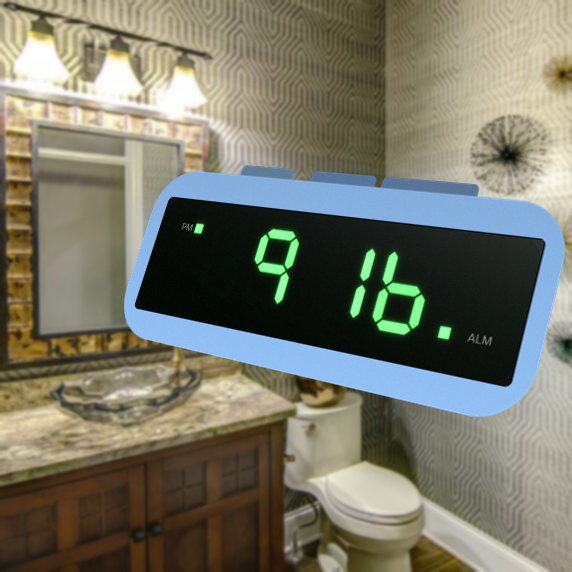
9:16
